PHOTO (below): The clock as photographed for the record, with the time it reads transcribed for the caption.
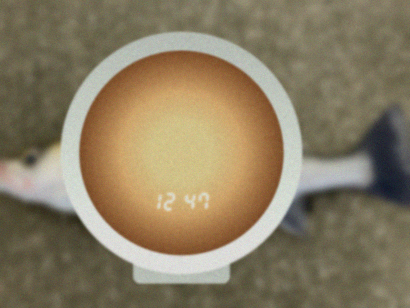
12:47
